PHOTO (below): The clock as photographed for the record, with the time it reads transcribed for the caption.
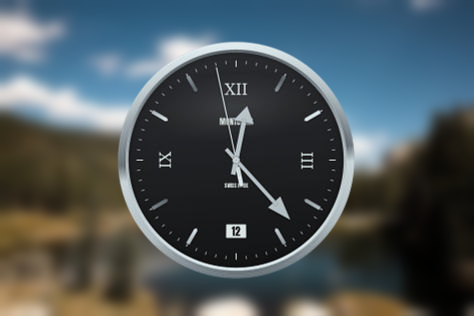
12:22:58
